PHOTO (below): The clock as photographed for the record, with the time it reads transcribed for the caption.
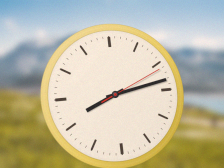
8:13:11
